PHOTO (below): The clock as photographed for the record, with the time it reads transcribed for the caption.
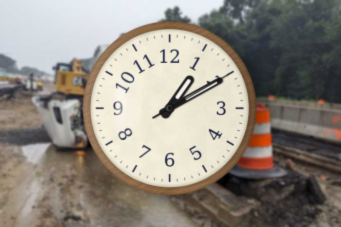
1:10:10
